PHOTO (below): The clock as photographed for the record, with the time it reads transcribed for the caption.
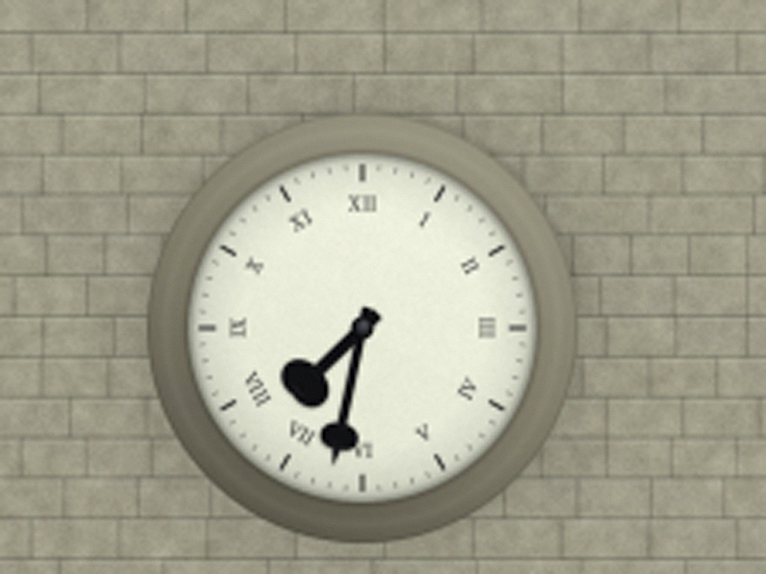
7:32
